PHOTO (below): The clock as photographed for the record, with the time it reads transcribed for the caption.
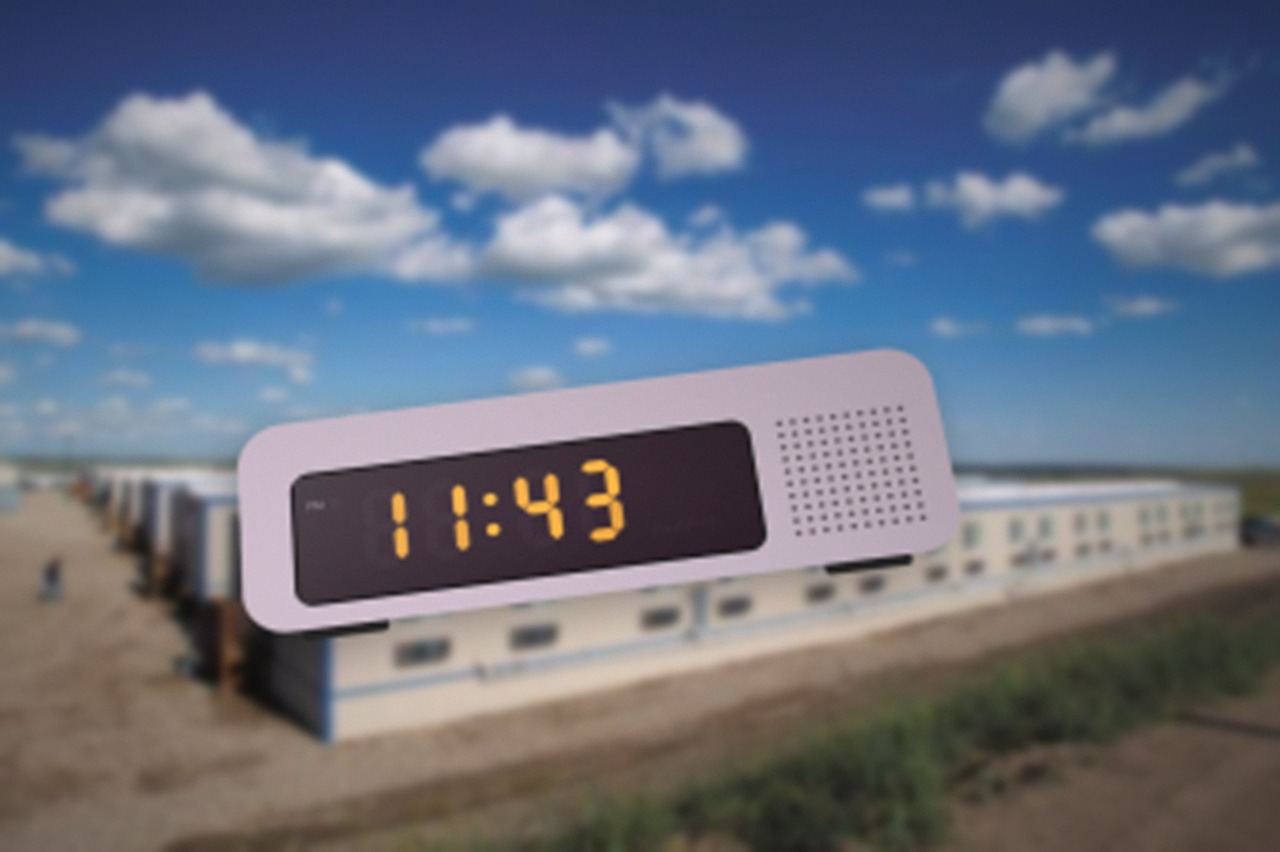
11:43
